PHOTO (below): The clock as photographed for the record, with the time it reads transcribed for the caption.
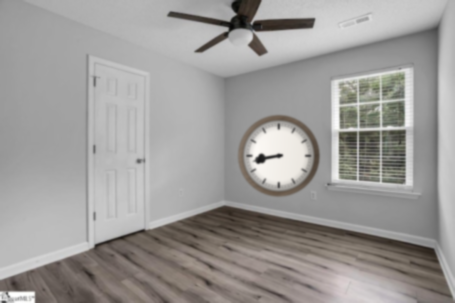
8:43
